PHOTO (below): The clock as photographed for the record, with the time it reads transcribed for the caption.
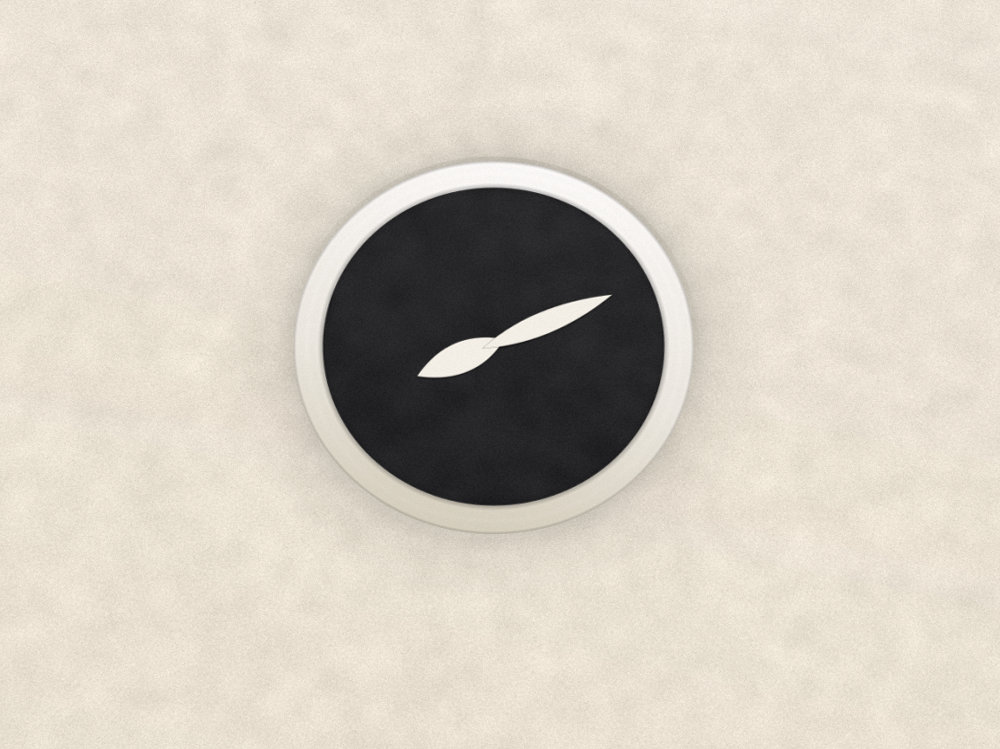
8:11
